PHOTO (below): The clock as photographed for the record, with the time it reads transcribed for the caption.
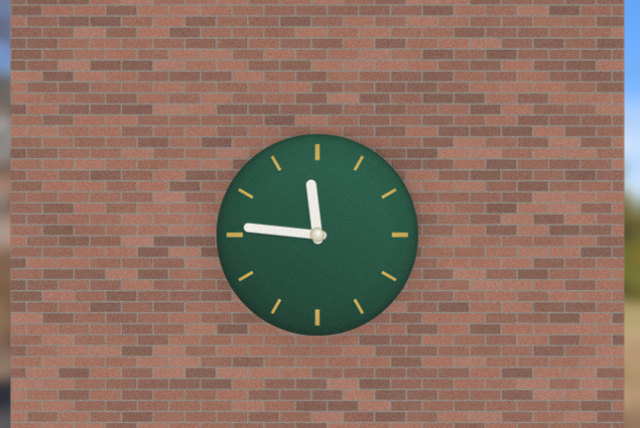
11:46
